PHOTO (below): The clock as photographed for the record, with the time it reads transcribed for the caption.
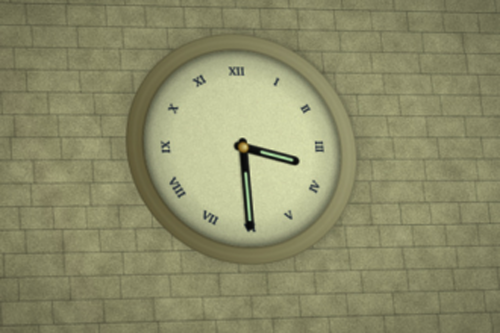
3:30
